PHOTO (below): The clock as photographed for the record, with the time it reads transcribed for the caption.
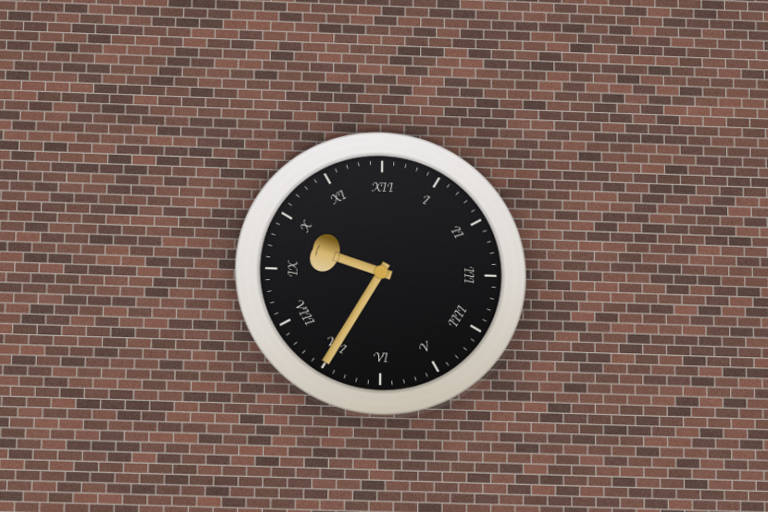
9:35
